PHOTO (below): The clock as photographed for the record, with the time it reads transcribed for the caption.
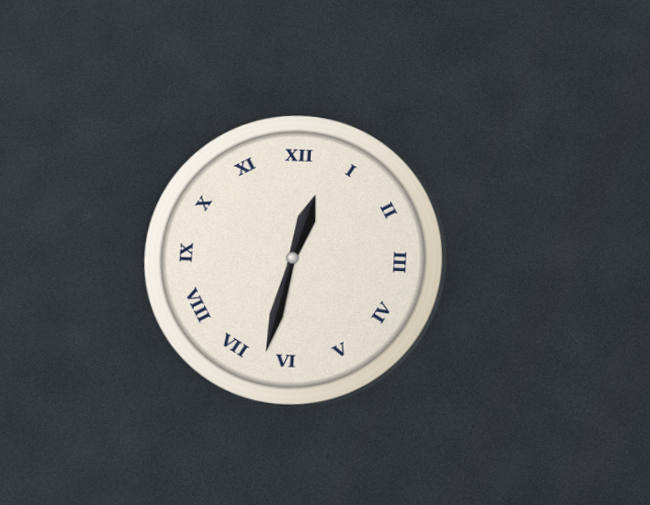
12:32
